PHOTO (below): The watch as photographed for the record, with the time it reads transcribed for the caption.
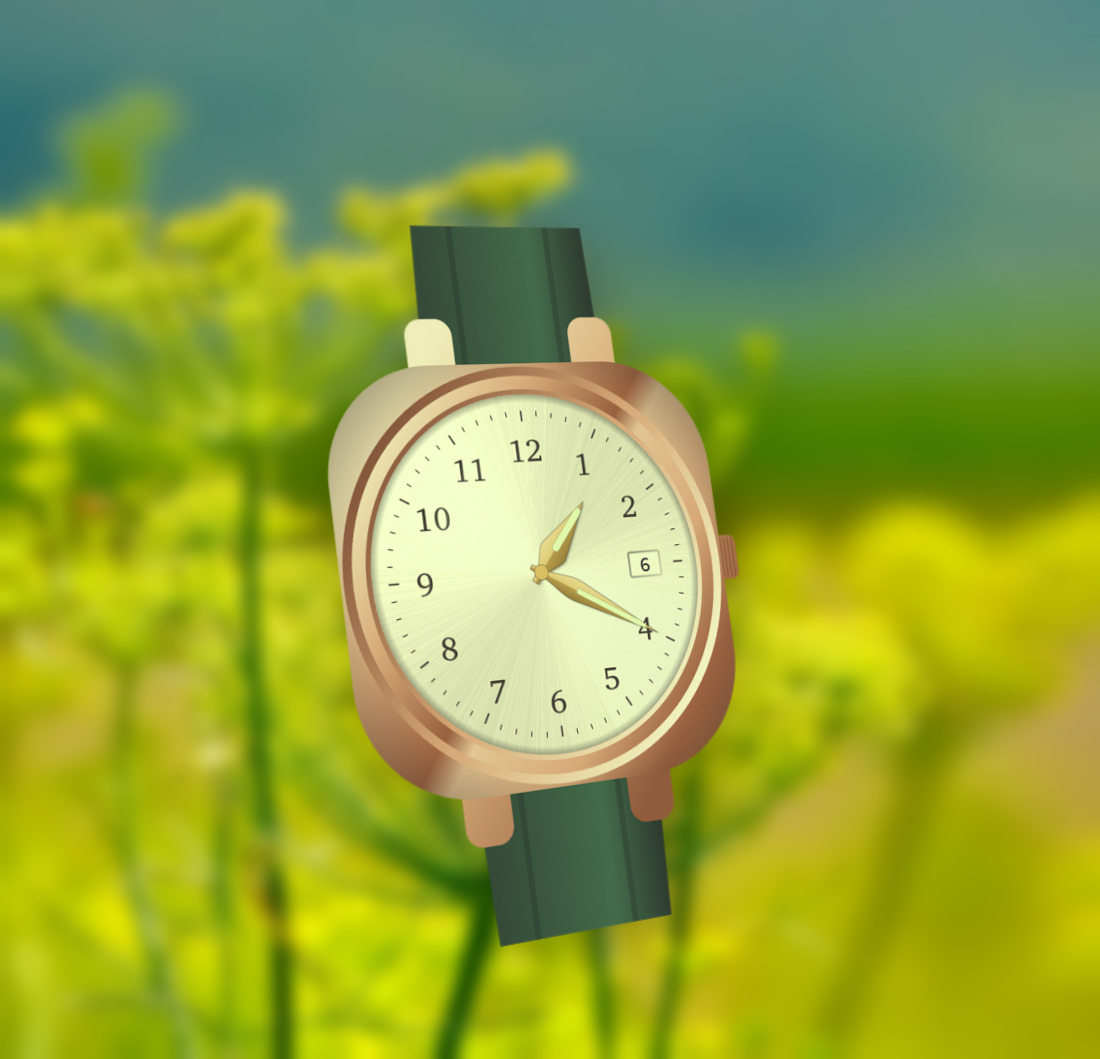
1:20
